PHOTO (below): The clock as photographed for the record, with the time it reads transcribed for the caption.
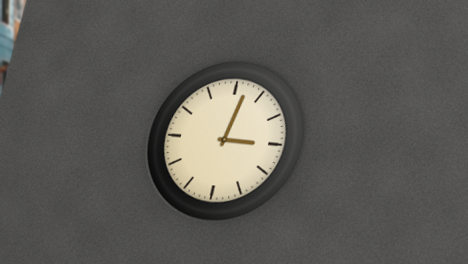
3:02
